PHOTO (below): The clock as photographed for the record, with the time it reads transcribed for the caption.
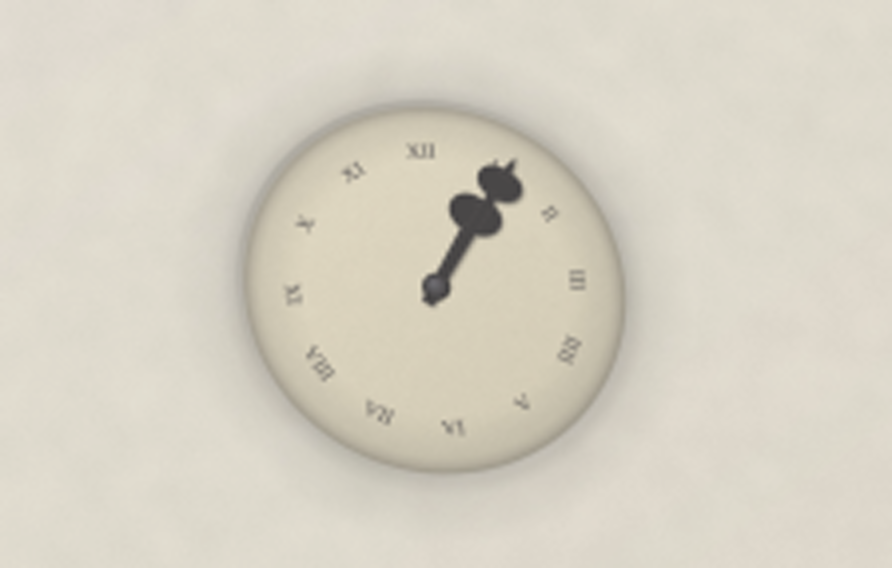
1:06
